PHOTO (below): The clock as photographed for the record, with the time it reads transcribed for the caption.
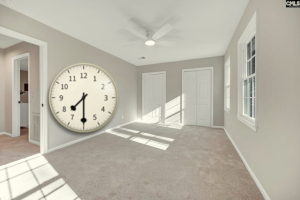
7:30
